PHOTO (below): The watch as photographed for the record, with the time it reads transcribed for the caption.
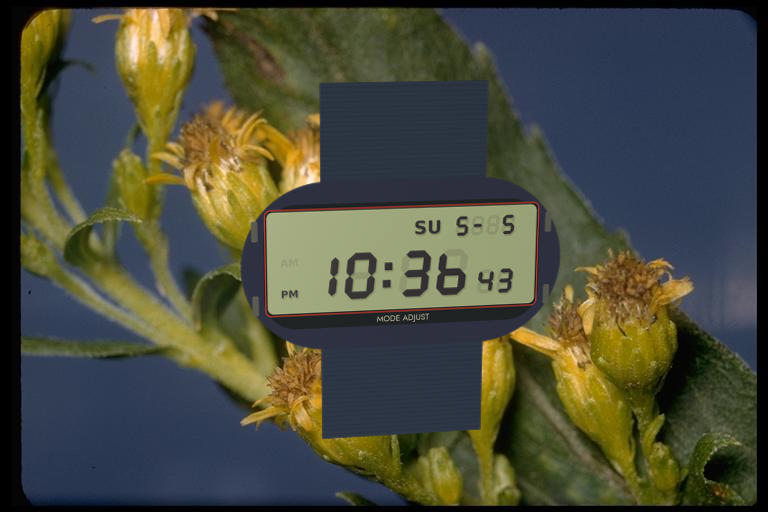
10:36:43
